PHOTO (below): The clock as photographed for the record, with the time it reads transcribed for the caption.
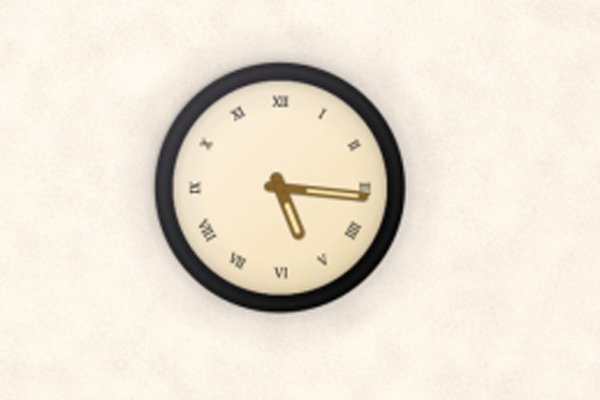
5:16
